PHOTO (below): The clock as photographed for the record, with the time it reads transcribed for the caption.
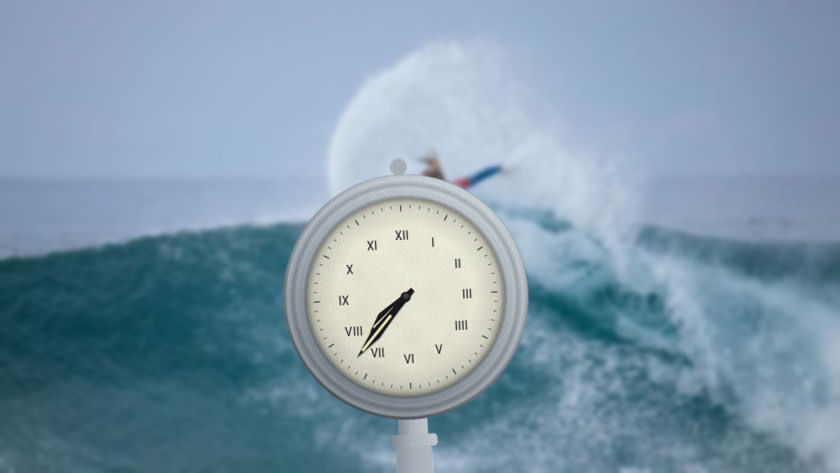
7:37
